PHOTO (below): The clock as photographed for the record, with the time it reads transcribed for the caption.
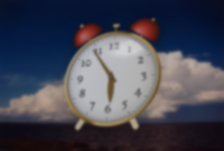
5:54
